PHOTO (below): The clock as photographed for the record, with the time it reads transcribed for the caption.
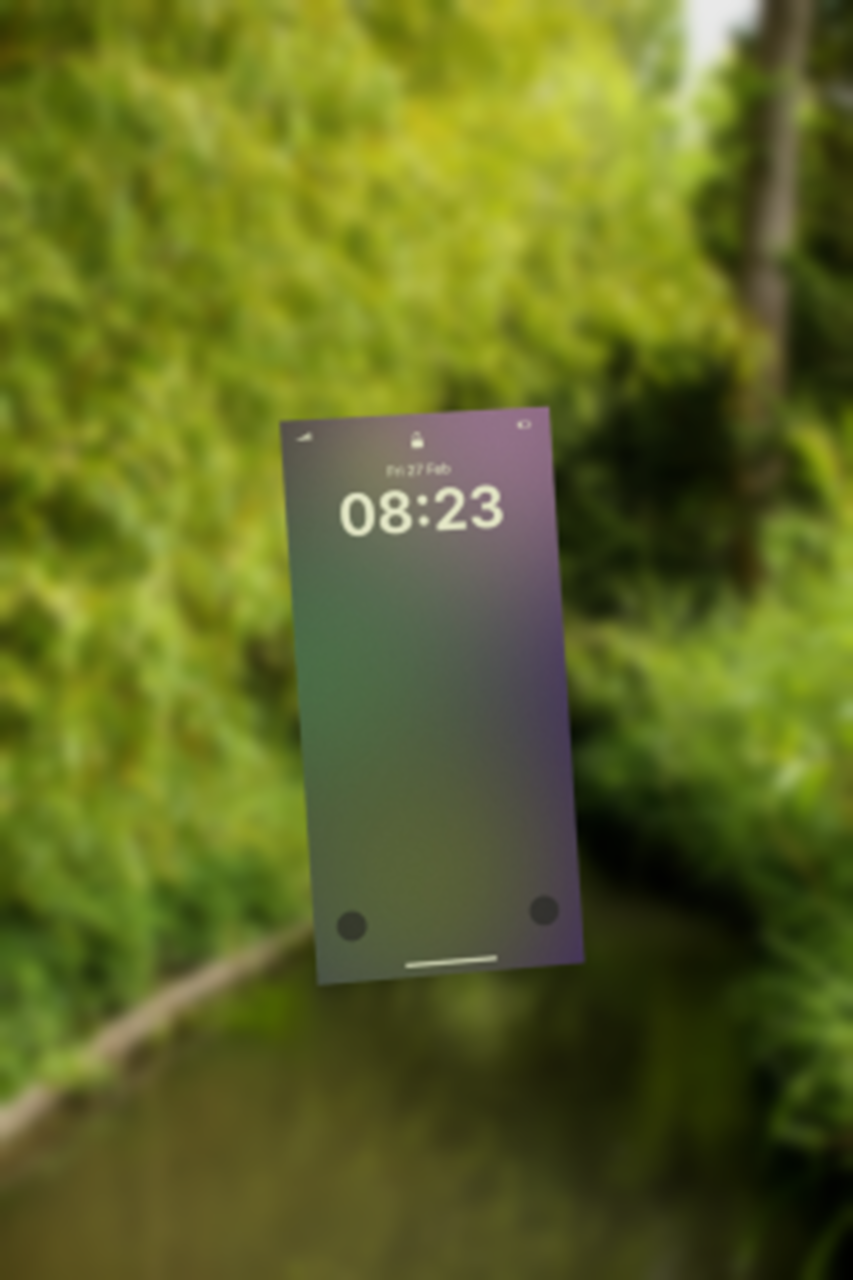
8:23
